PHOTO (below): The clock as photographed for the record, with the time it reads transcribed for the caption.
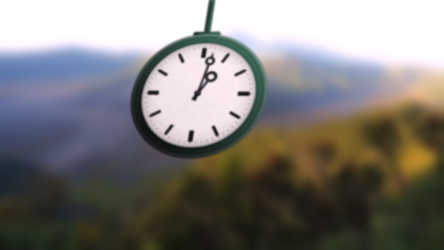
1:02
